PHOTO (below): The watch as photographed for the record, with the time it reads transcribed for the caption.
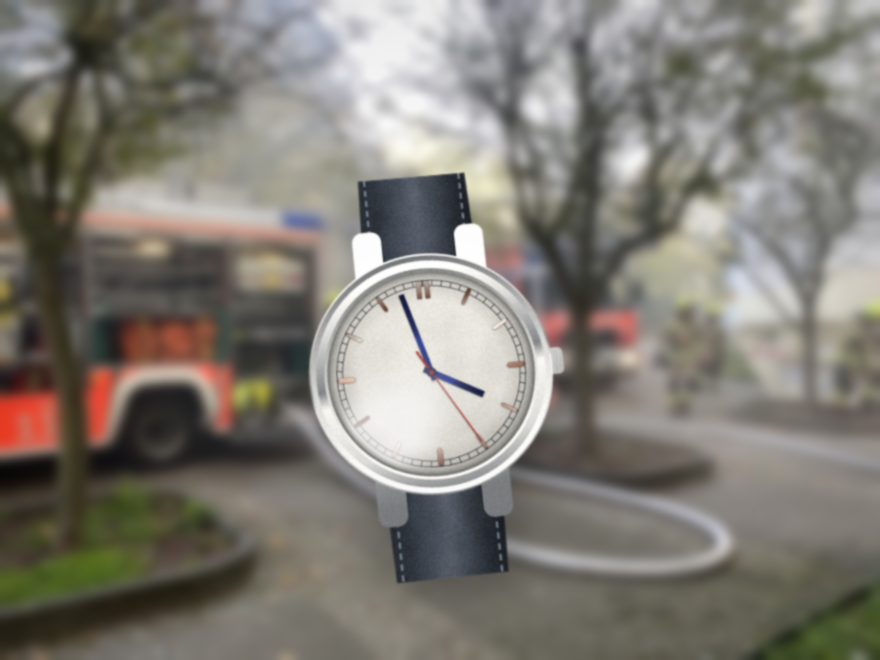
3:57:25
